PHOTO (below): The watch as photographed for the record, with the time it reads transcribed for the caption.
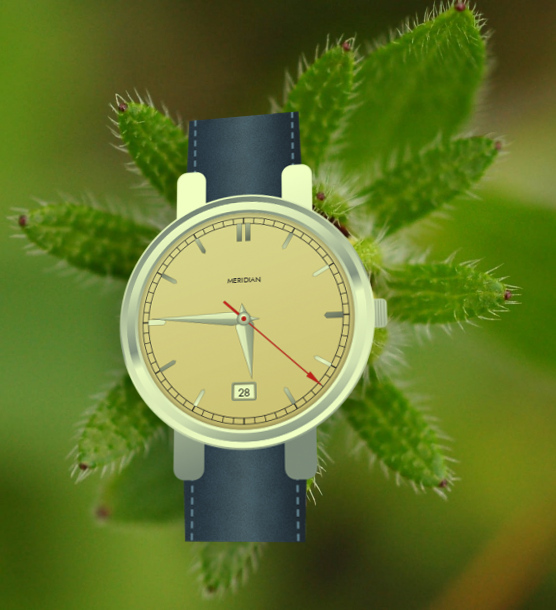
5:45:22
